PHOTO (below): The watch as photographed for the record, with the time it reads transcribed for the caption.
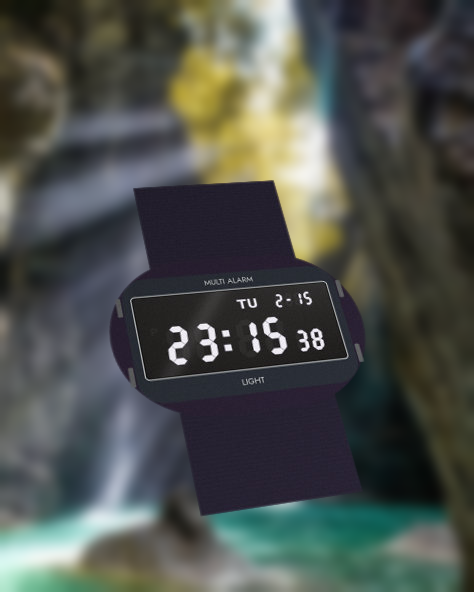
23:15:38
